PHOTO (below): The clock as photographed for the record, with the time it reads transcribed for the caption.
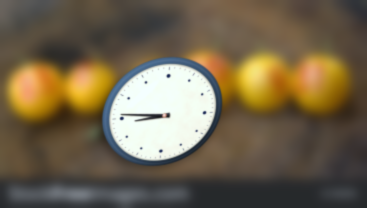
8:46
